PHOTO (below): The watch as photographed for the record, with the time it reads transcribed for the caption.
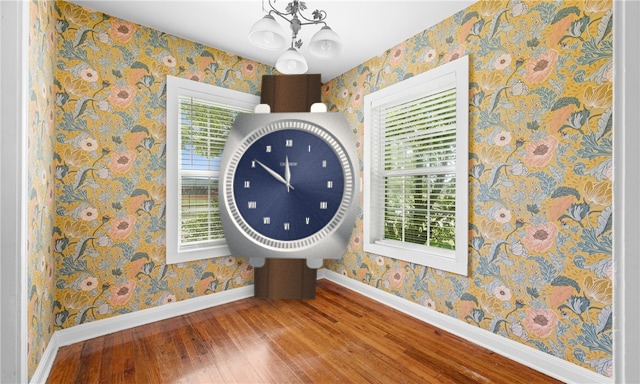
11:51
